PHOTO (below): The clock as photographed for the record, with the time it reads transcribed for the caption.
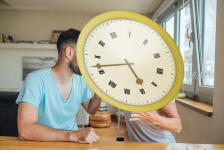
5:47
